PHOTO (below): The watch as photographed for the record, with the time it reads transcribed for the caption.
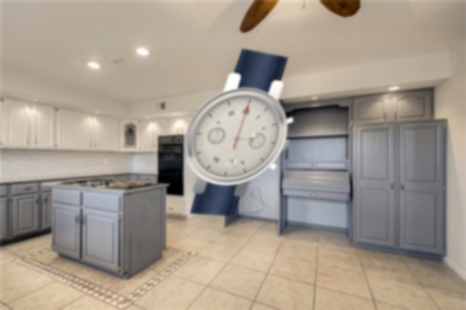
2:28
